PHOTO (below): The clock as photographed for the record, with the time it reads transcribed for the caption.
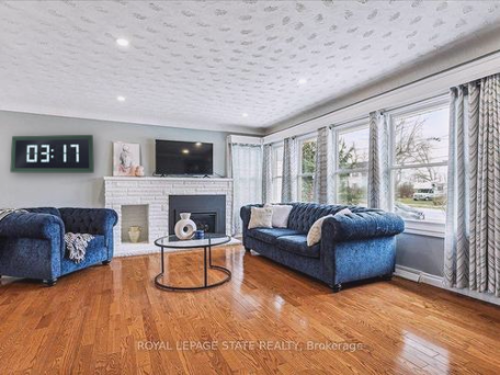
3:17
